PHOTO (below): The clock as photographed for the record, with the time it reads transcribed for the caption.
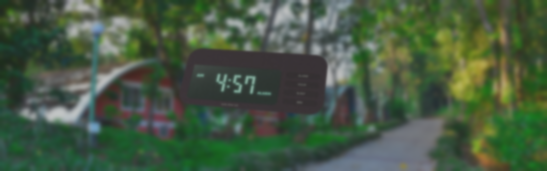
4:57
